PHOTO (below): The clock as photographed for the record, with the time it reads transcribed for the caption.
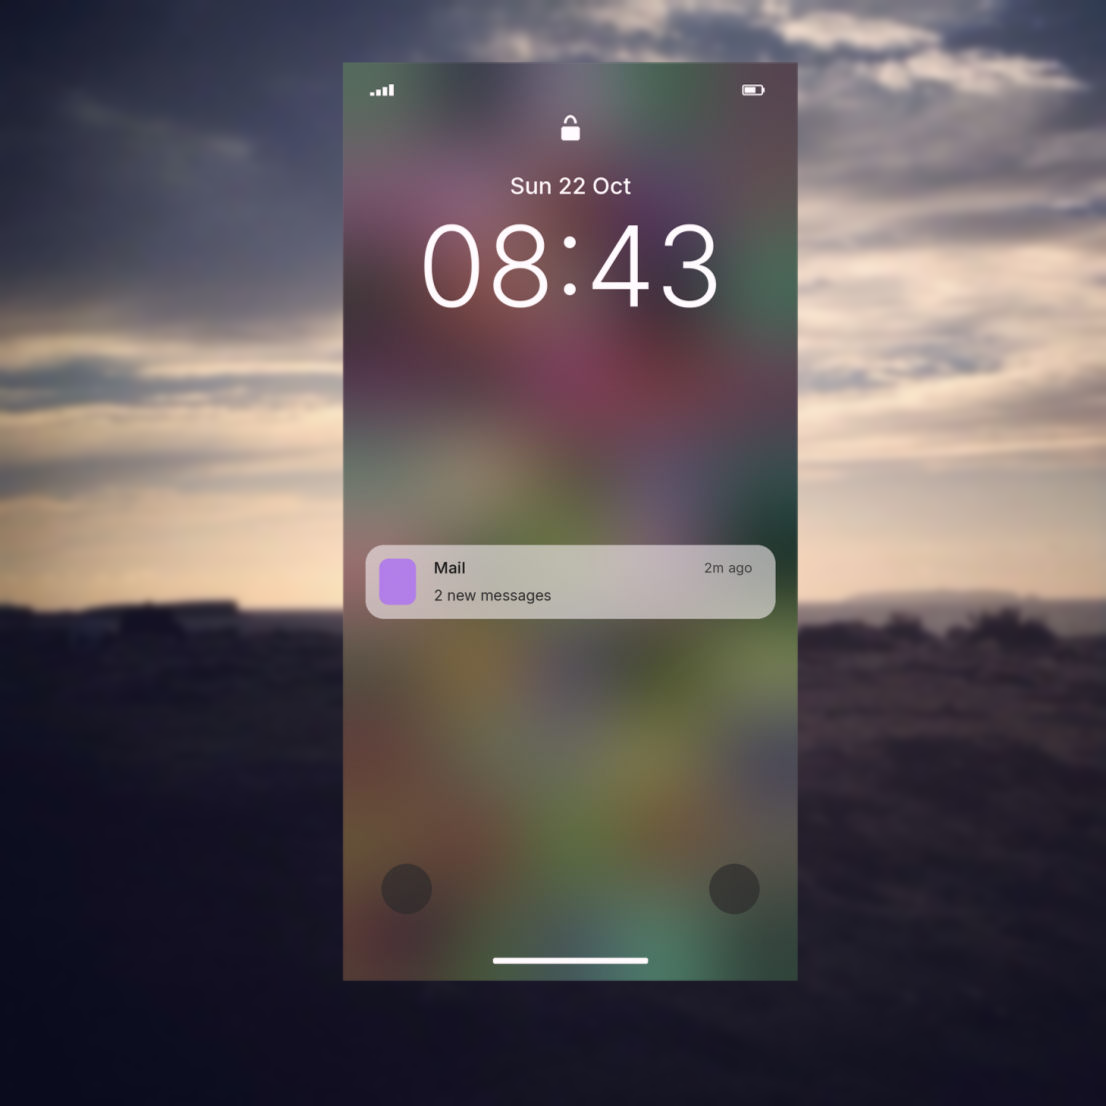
8:43
